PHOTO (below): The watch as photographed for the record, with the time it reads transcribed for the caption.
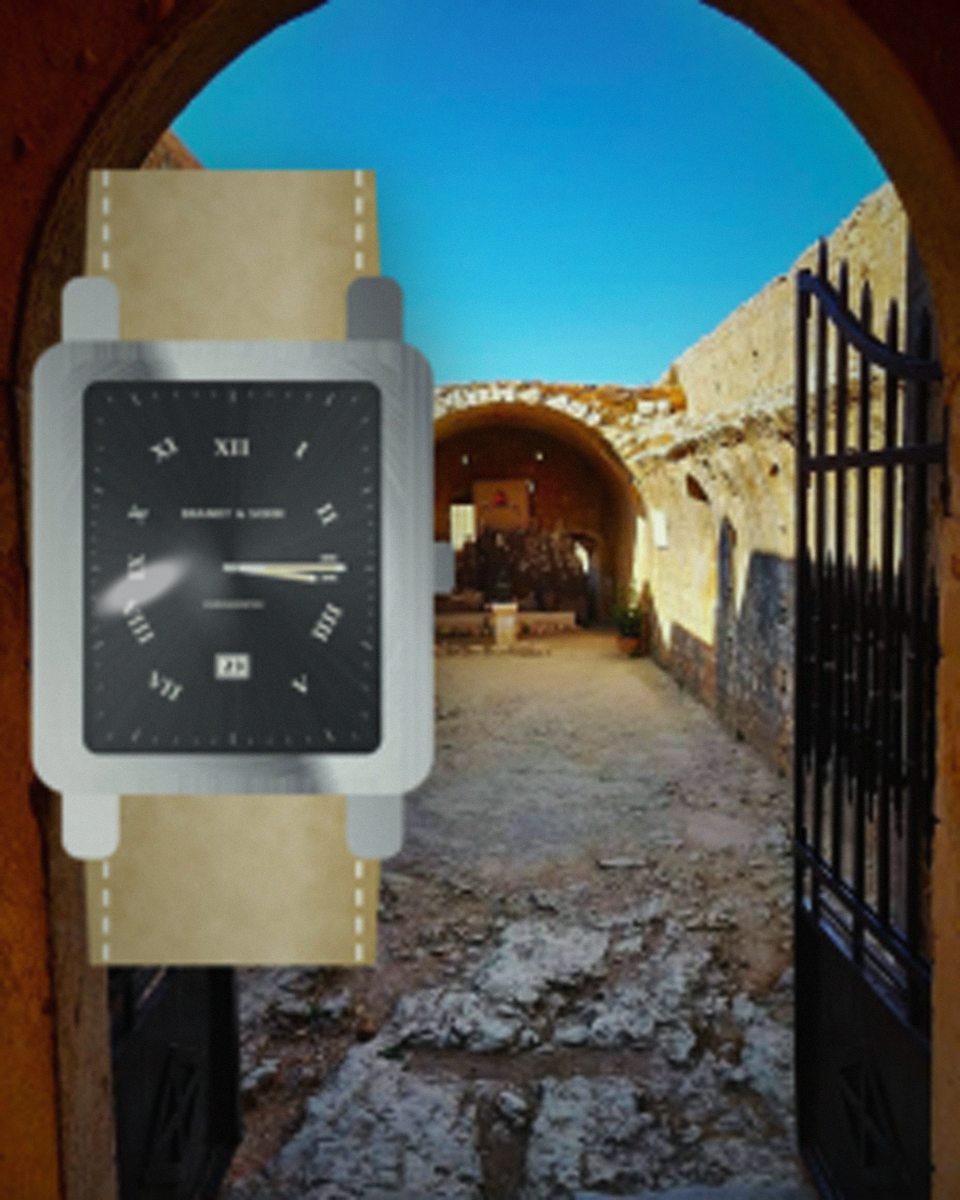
3:15
